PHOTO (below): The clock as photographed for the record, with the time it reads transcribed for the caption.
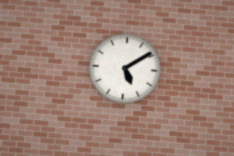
5:09
